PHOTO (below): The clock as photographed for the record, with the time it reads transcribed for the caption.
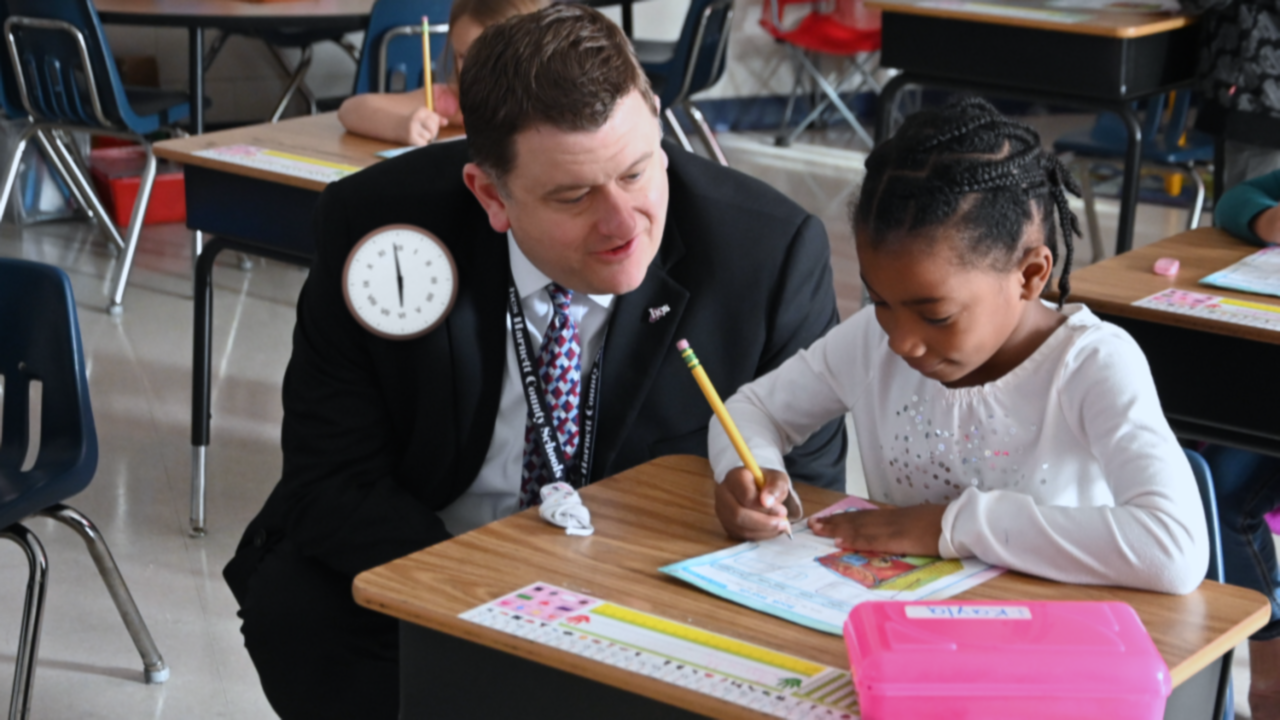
5:59
